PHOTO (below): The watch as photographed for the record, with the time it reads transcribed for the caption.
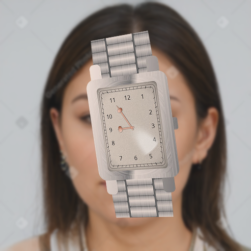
8:55
